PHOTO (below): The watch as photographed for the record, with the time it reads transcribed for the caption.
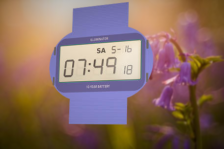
7:49:18
